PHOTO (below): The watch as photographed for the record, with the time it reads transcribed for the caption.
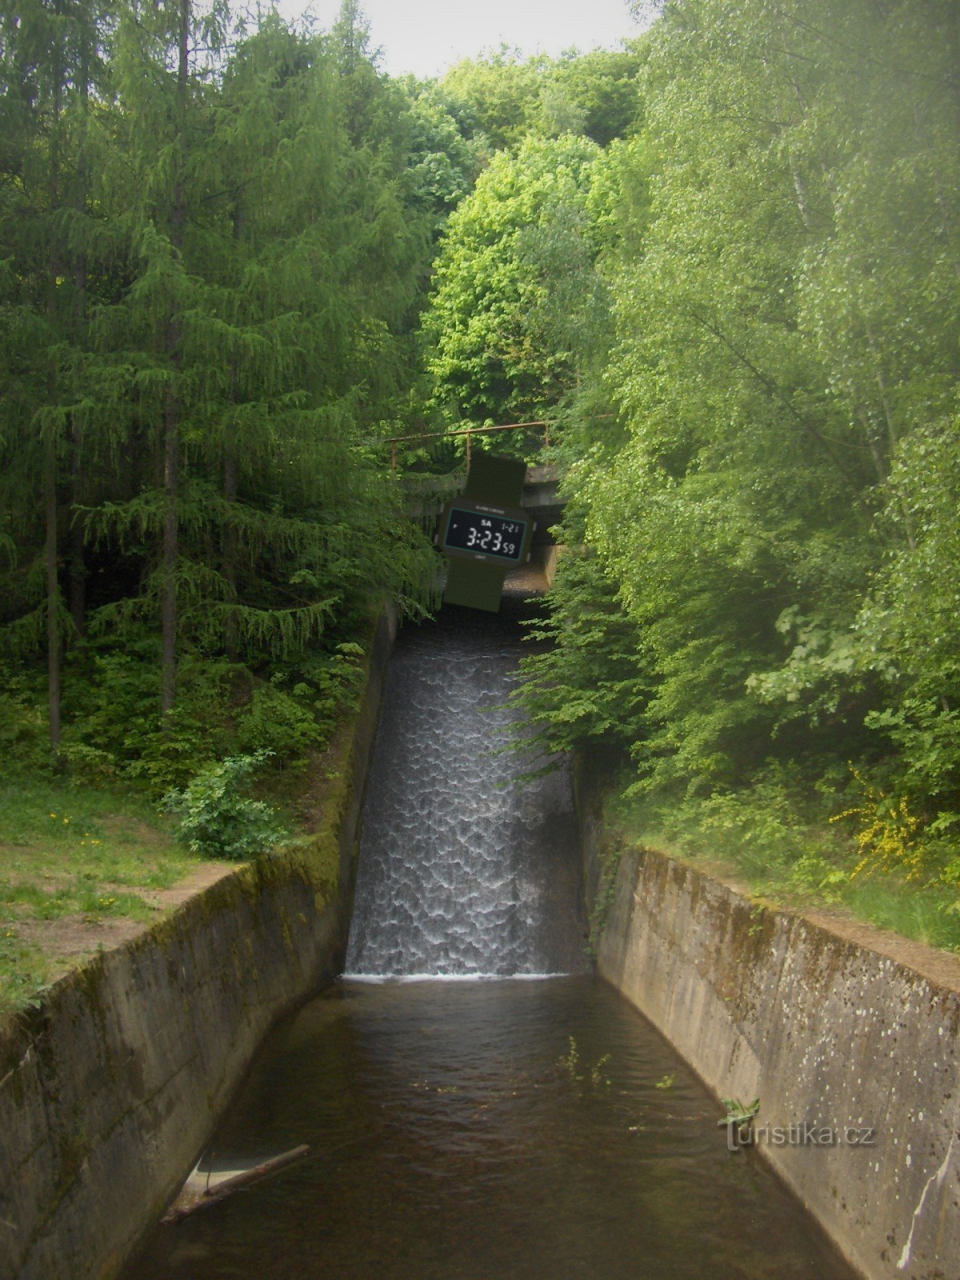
3:23:59
